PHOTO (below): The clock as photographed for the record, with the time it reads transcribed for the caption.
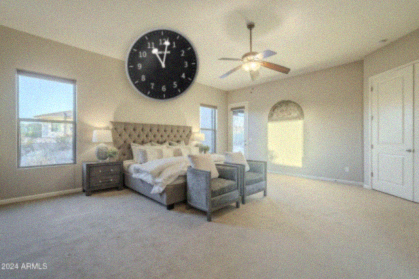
11:02
